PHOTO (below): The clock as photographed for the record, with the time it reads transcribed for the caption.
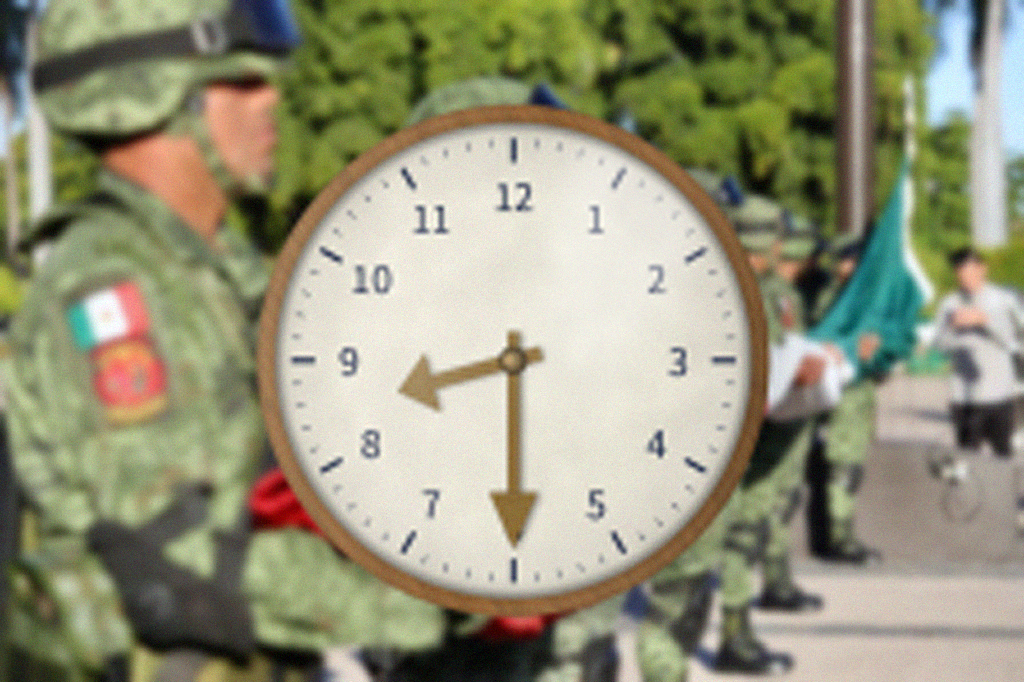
8:30
